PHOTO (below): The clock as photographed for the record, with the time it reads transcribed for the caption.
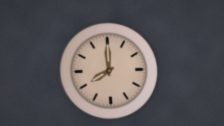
8:00
